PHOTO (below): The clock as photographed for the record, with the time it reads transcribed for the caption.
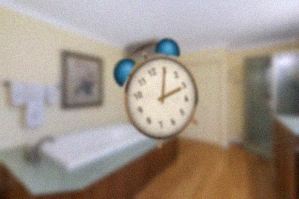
3:05
